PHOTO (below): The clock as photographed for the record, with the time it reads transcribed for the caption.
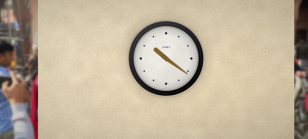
10:21
